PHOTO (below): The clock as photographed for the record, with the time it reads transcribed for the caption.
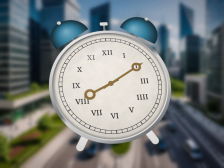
8:10
